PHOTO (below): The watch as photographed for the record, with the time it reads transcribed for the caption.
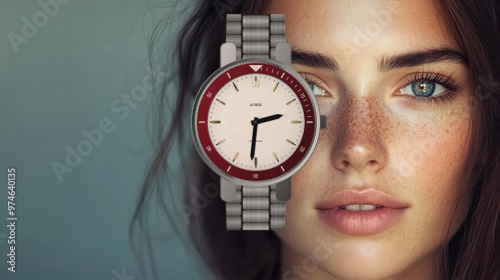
2:31
